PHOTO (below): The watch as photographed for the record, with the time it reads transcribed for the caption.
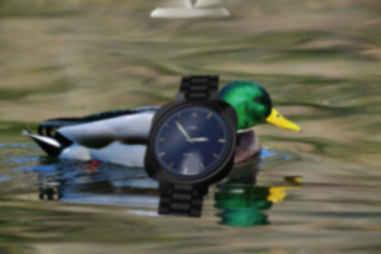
2:53
